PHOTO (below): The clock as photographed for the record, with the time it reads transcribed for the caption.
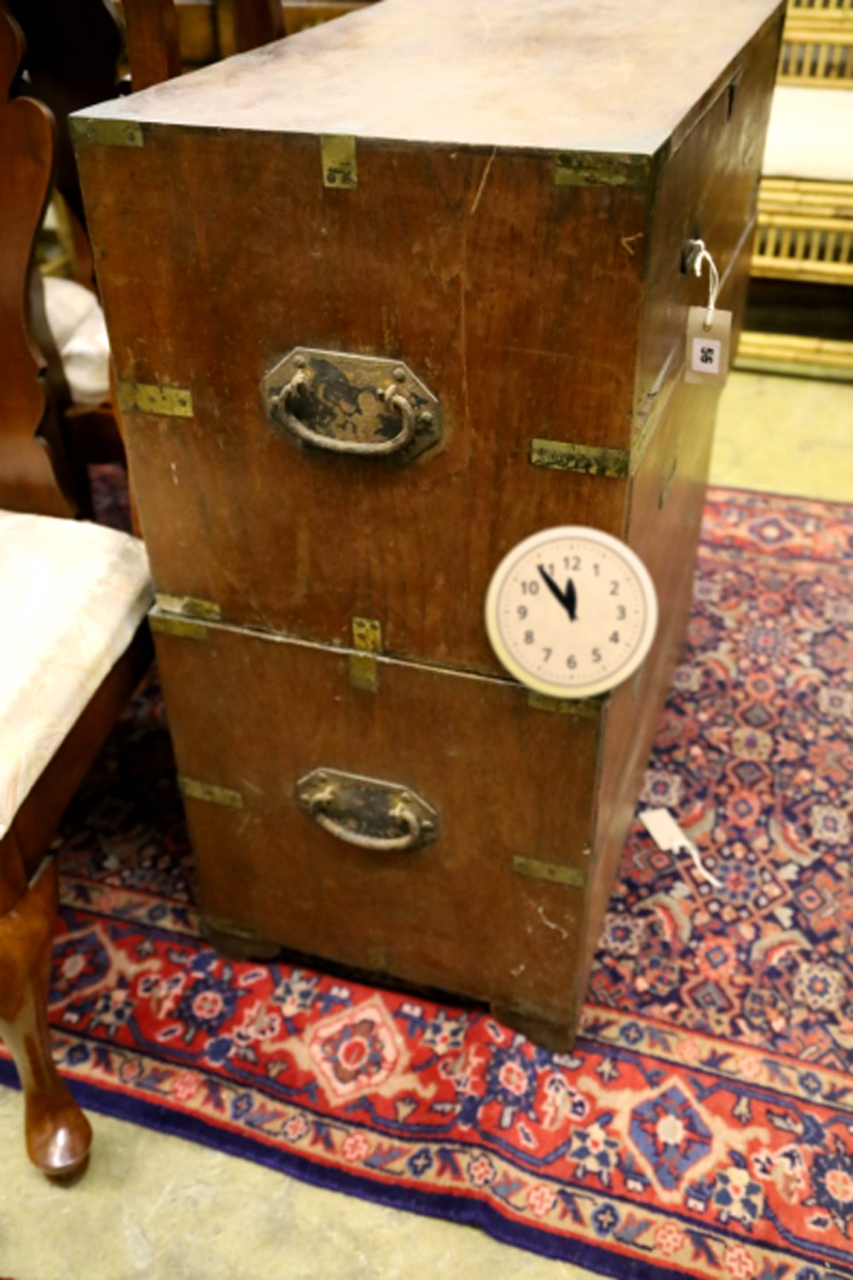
11:54
